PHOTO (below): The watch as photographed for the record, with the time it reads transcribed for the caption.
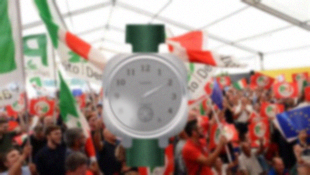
2:10
